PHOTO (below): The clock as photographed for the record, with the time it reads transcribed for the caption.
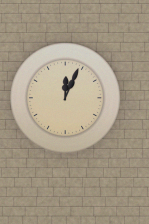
12:04
